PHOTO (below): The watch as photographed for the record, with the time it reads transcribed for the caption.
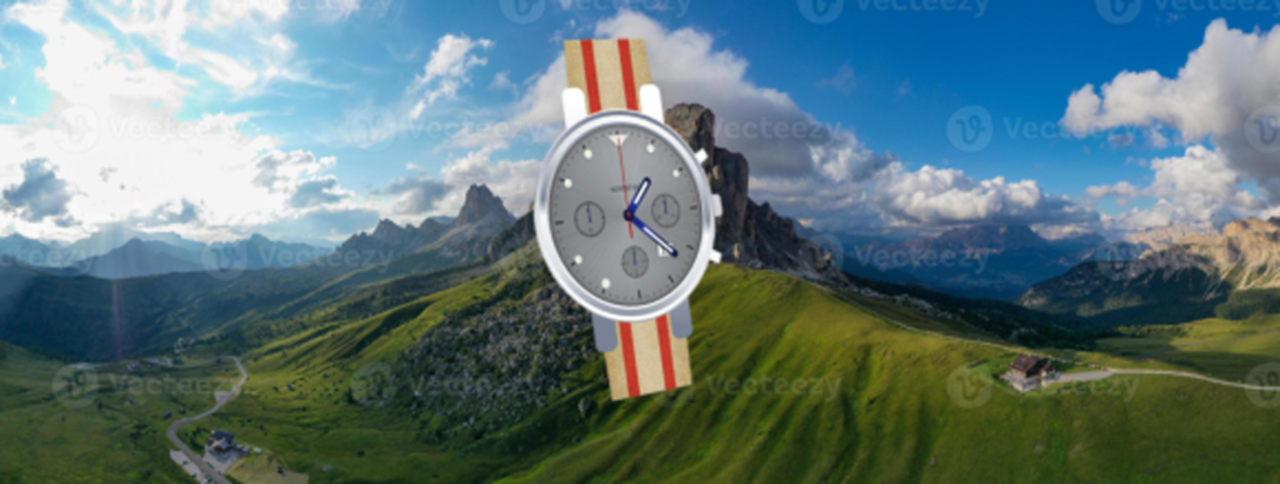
1:22
